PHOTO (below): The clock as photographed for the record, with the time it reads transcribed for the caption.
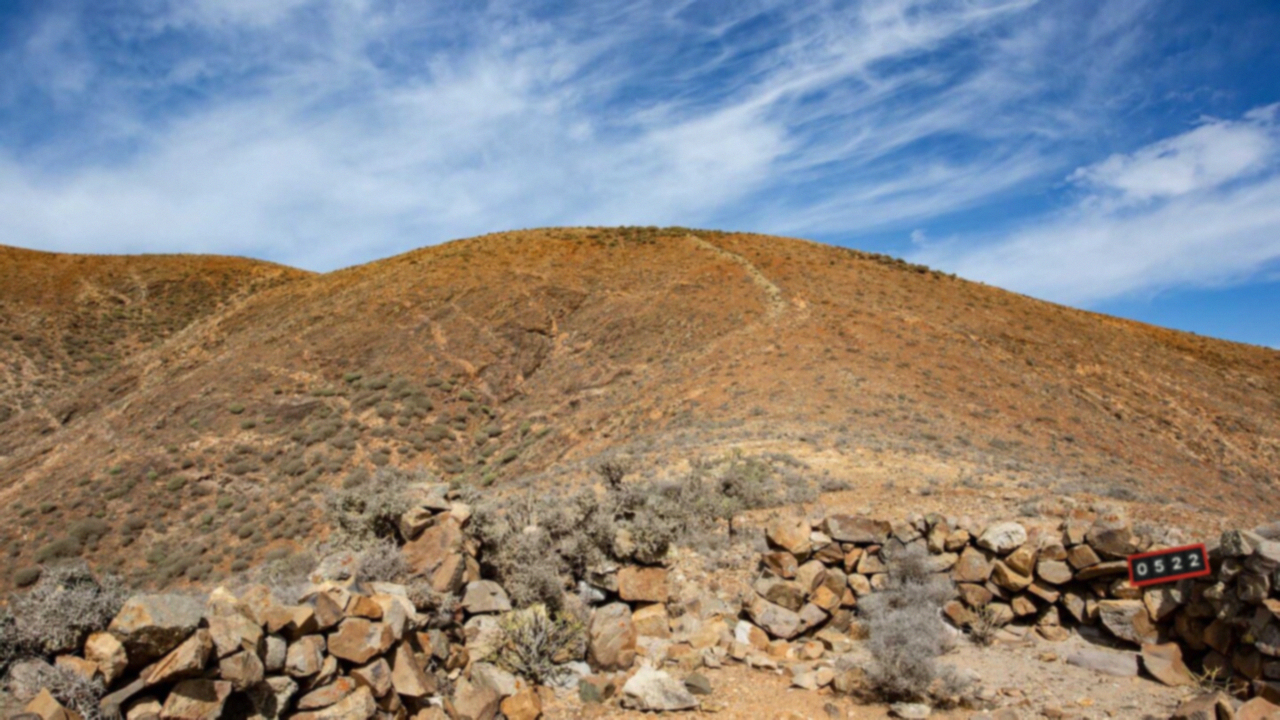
5:22
